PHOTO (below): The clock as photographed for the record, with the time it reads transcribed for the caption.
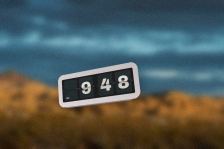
9:48
